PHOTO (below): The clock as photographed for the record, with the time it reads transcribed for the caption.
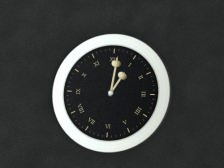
1:01
